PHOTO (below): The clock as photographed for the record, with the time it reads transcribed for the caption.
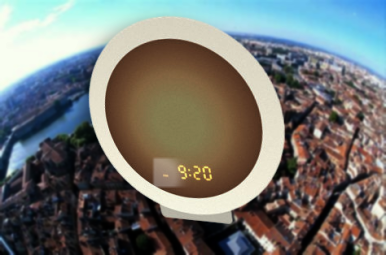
9:20
